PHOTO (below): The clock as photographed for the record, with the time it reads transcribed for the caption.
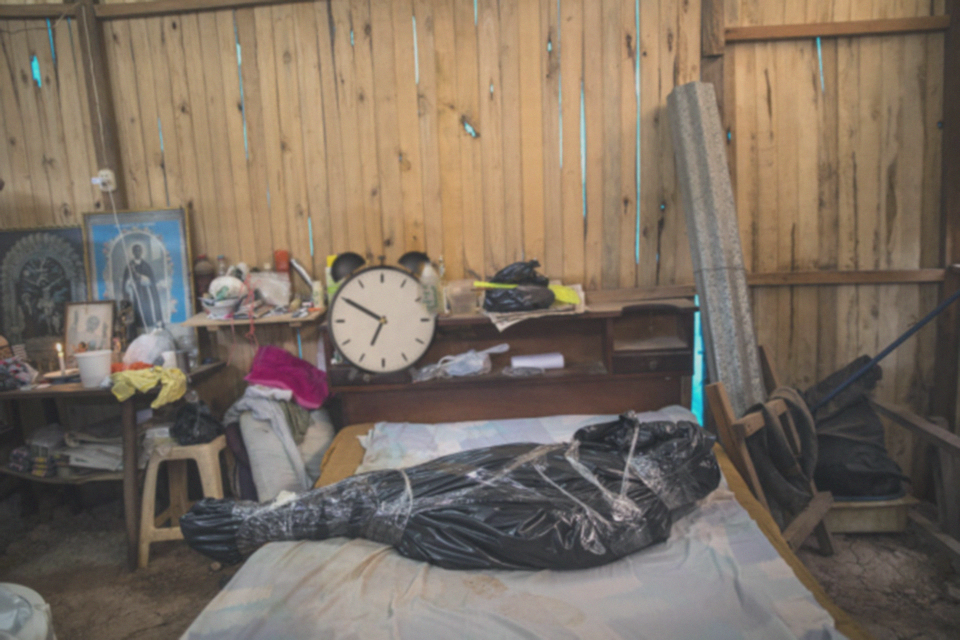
6:50
